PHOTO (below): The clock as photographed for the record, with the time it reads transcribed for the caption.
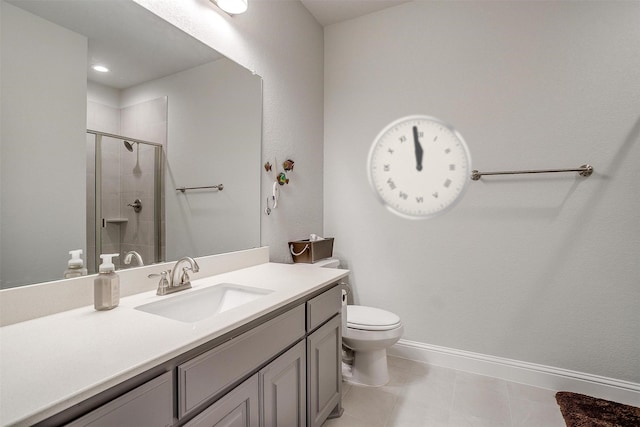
11:59
